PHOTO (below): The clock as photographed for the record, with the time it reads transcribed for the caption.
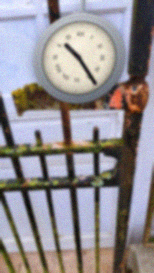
10:24
